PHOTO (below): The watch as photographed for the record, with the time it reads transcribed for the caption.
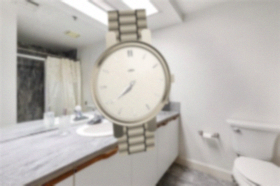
7:39
